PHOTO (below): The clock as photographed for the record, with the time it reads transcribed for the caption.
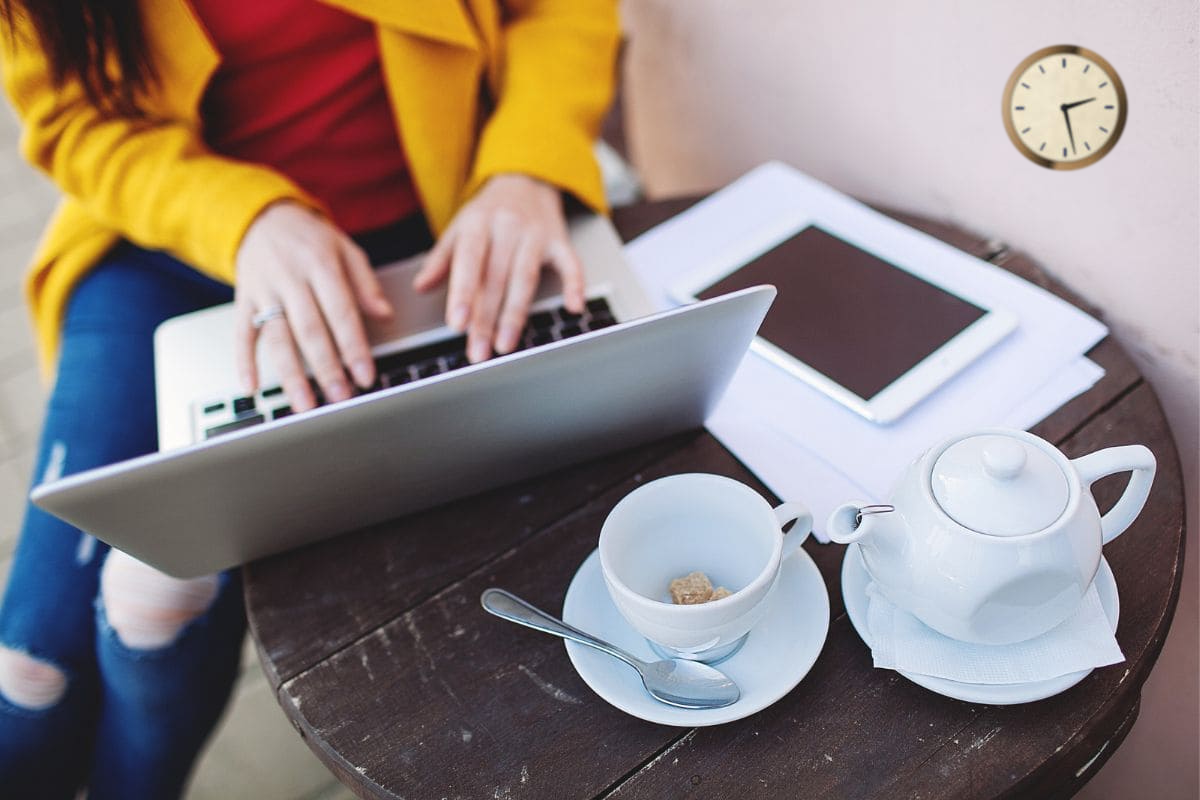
2:28
